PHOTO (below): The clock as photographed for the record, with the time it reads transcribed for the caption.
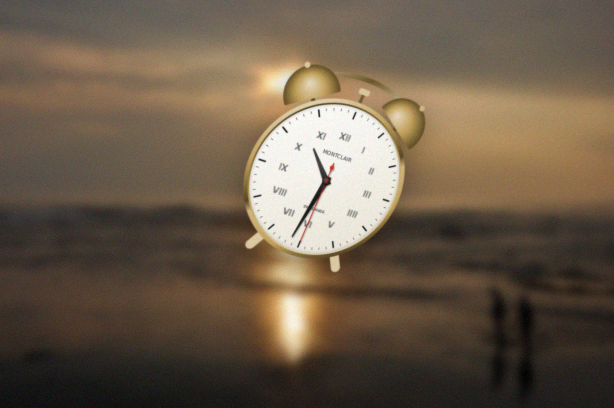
10:31:30
